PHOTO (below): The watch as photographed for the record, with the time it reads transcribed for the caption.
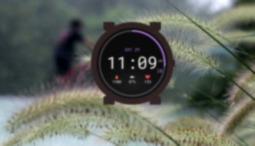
11:09
